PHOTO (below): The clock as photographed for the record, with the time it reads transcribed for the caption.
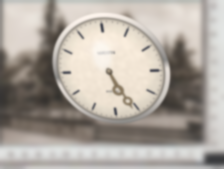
5:26
